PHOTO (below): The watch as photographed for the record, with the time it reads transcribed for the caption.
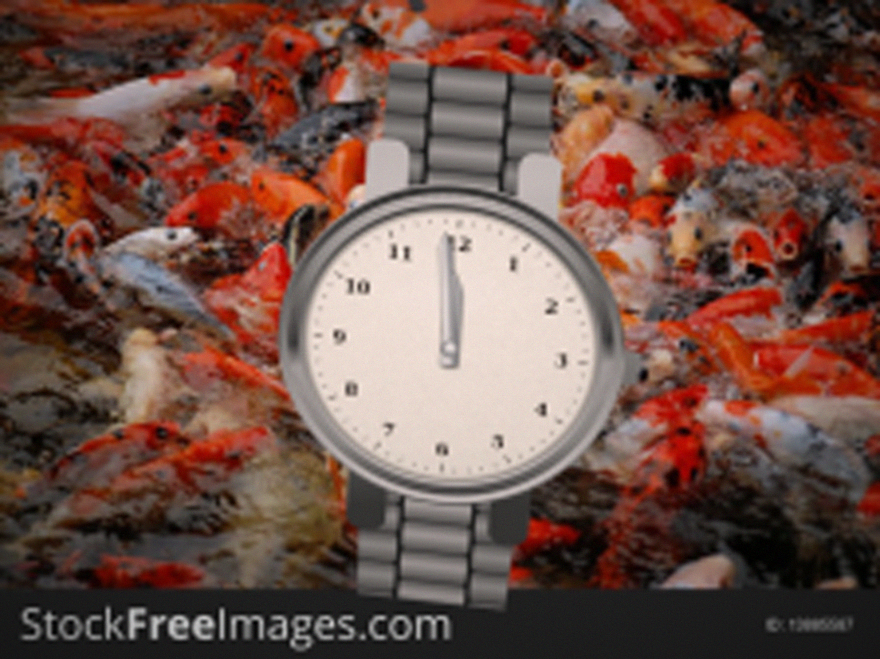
11:59
